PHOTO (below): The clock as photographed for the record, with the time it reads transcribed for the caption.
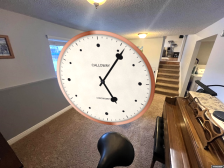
5:06
